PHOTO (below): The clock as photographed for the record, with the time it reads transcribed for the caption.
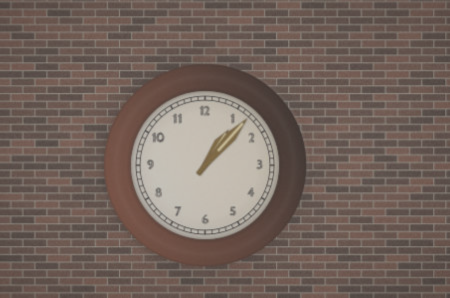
1:07
